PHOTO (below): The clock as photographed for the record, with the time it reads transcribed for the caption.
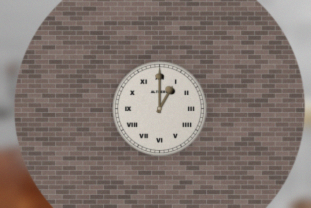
1:00
